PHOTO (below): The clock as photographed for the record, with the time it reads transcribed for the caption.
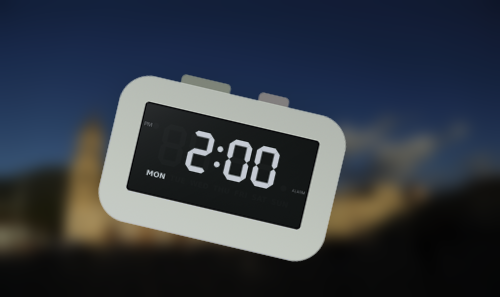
2:00
